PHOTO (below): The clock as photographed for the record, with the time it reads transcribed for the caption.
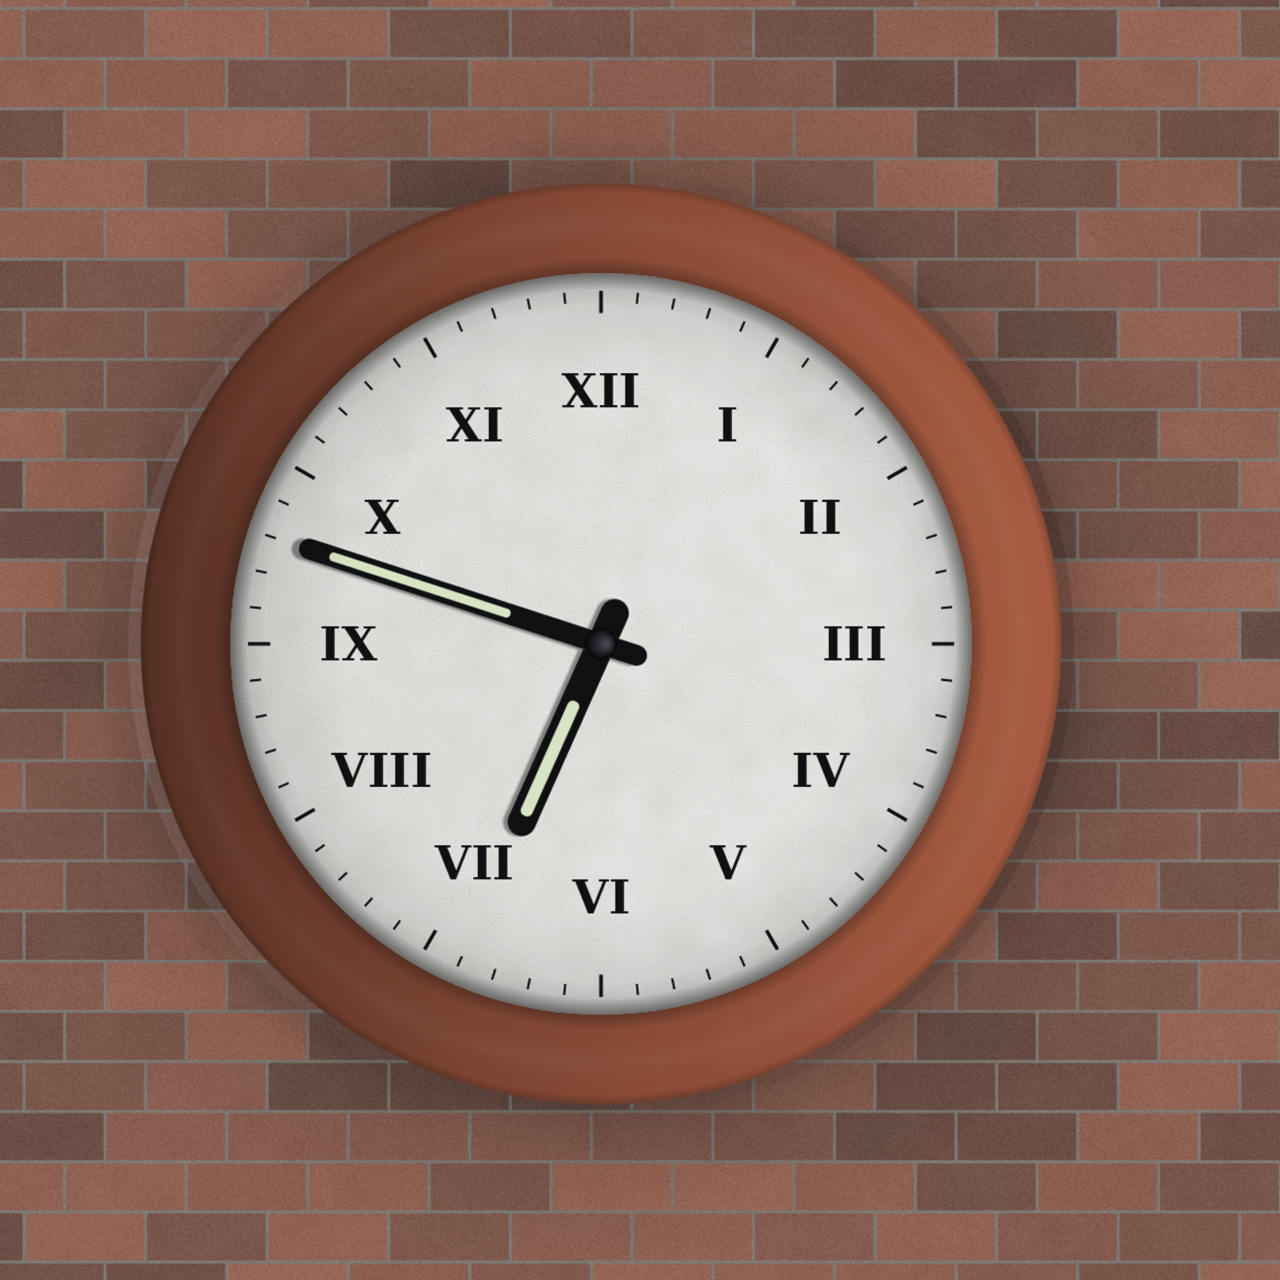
6:48
